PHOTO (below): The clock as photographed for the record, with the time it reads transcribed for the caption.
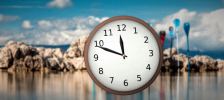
11:49
